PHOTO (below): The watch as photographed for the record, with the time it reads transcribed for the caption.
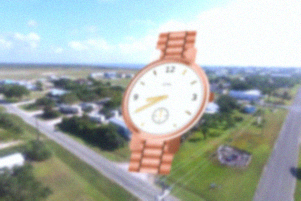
8:40
